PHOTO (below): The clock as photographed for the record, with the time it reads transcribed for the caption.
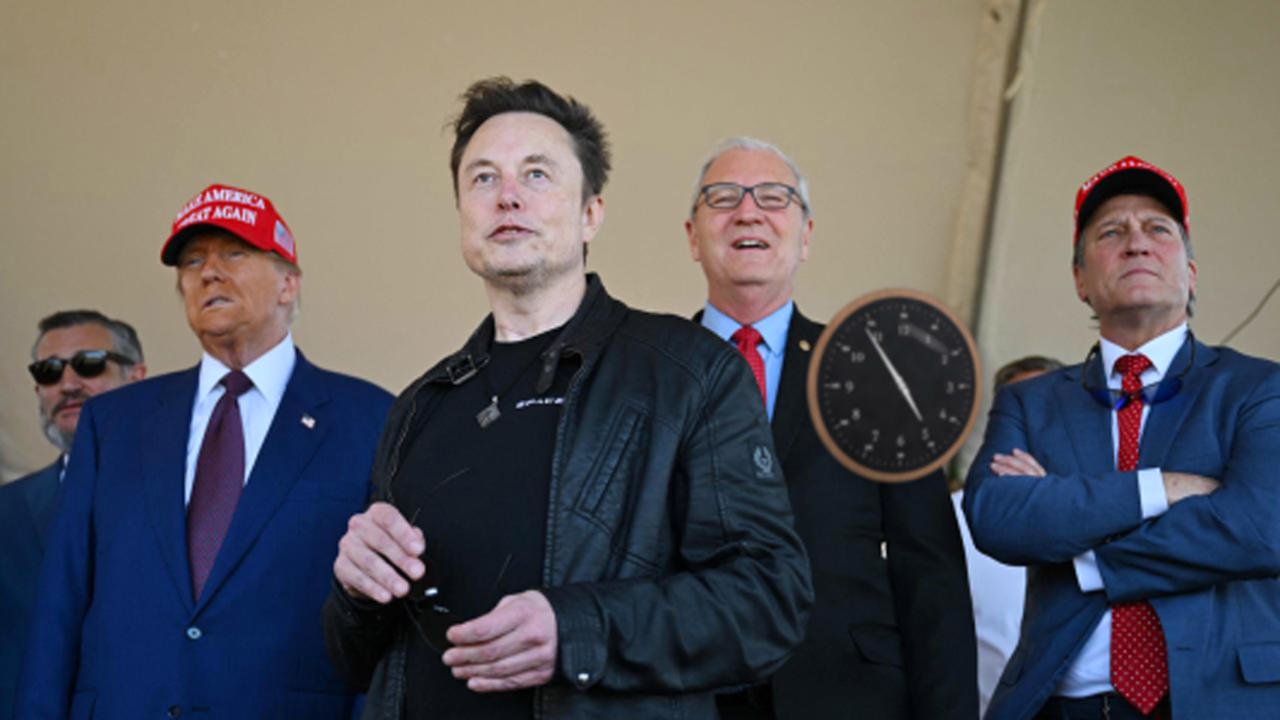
4:54
